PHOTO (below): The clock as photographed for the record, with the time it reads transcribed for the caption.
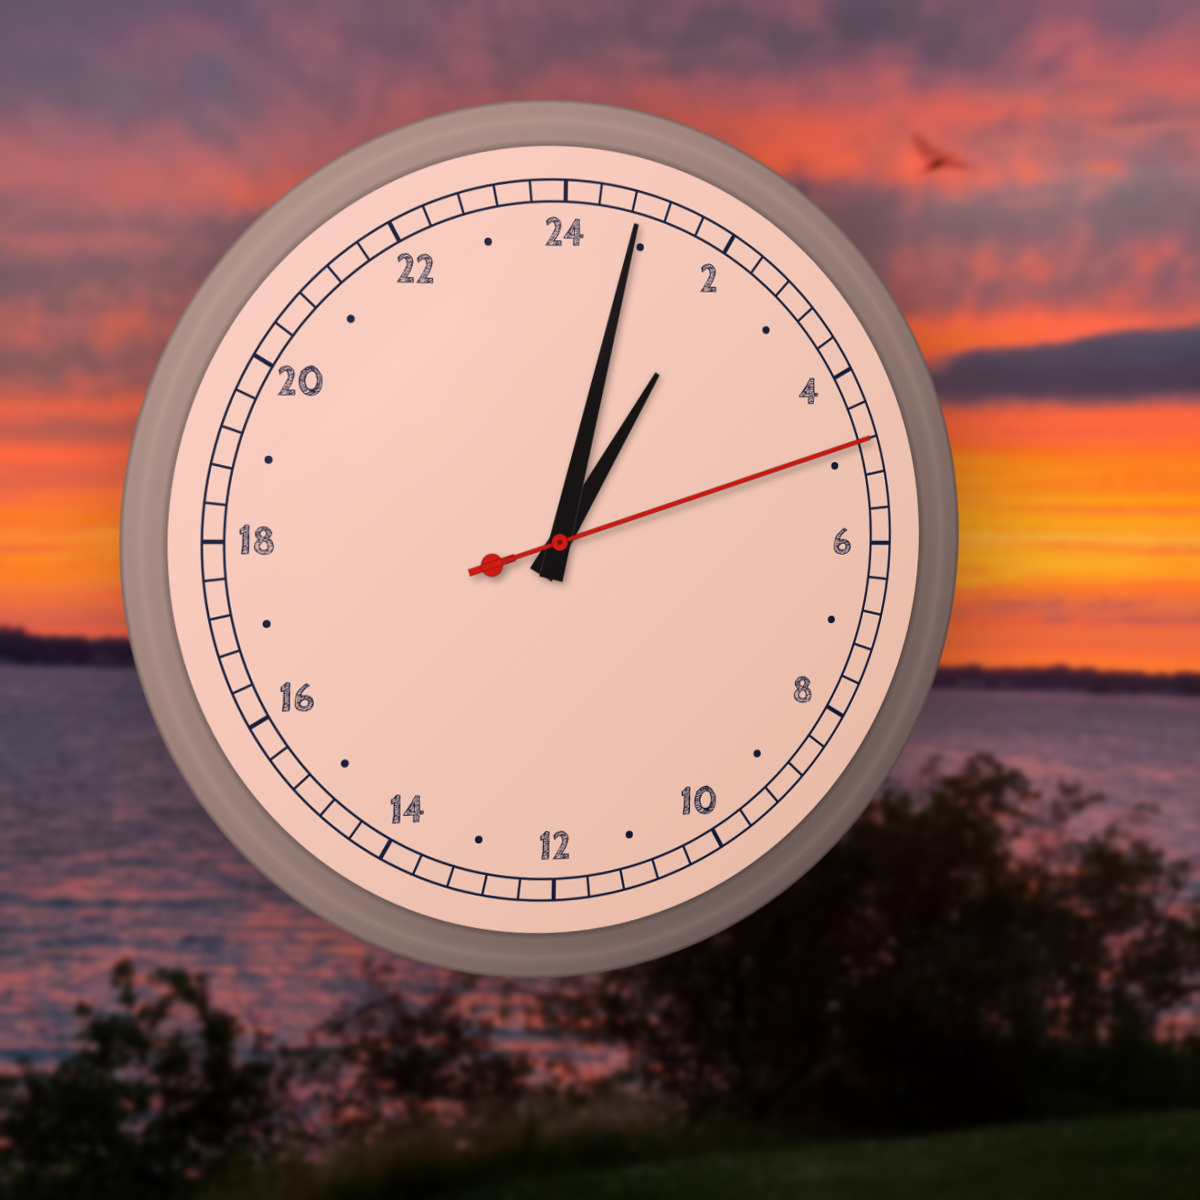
2:02:12
